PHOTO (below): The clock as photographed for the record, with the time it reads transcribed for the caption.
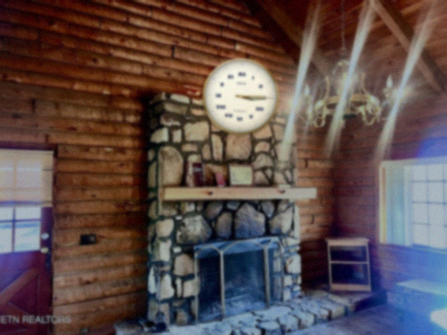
3:15
